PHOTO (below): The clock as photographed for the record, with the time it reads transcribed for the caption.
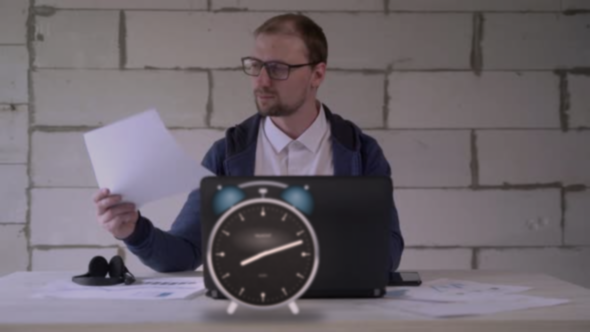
8:12
